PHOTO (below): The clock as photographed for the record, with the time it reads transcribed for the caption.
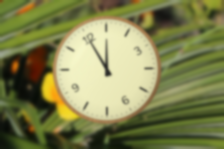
1:00
